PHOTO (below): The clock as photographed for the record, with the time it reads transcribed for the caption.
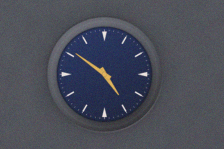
4:51
